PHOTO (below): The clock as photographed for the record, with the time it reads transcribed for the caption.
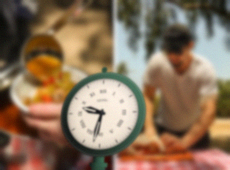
9:32
